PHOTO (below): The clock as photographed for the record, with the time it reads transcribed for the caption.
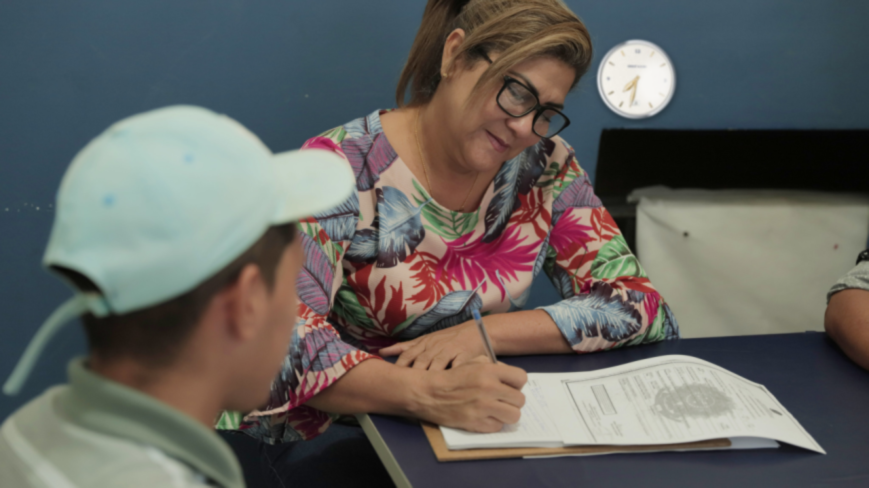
7:32
